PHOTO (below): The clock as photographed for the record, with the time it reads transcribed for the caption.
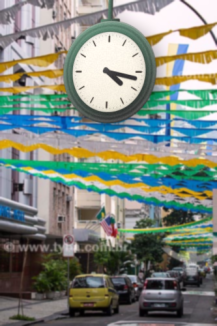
4:17
